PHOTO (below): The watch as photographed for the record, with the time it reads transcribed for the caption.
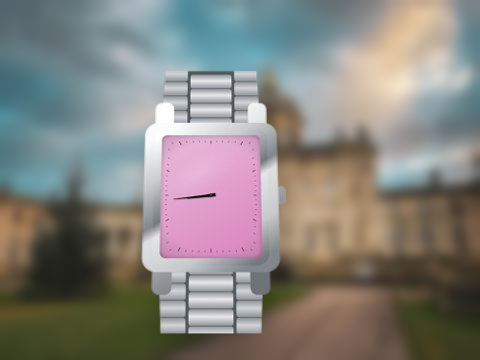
8:44
